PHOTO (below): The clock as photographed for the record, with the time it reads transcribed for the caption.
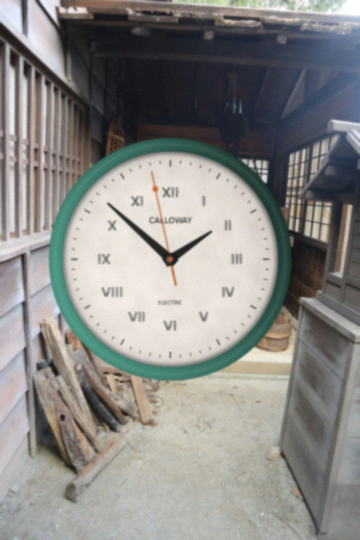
1:51:58
